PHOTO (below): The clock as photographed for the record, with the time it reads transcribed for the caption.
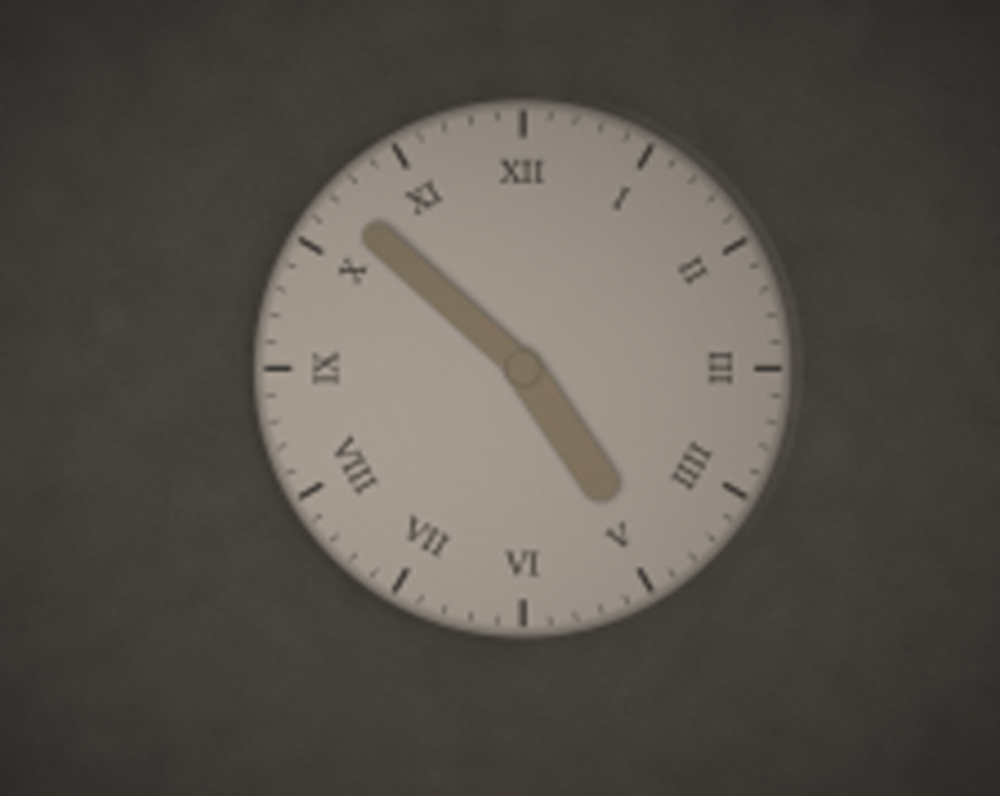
4:52
